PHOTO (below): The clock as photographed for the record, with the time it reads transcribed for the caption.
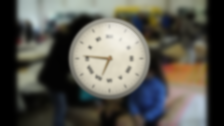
6:46
